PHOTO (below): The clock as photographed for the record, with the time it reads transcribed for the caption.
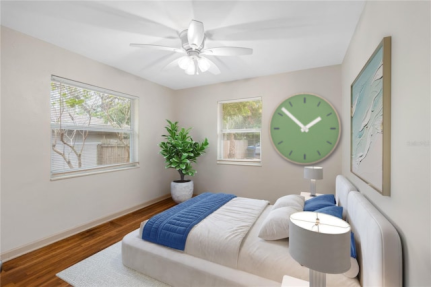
1:52
